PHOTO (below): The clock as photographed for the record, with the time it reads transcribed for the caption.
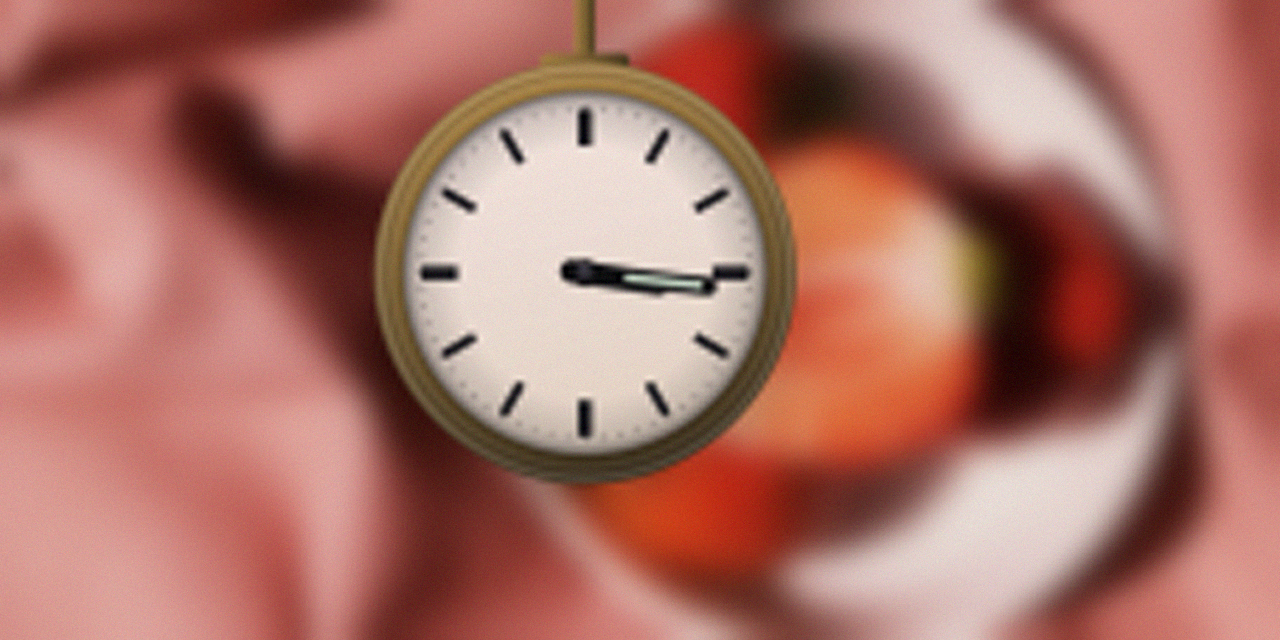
3:16
